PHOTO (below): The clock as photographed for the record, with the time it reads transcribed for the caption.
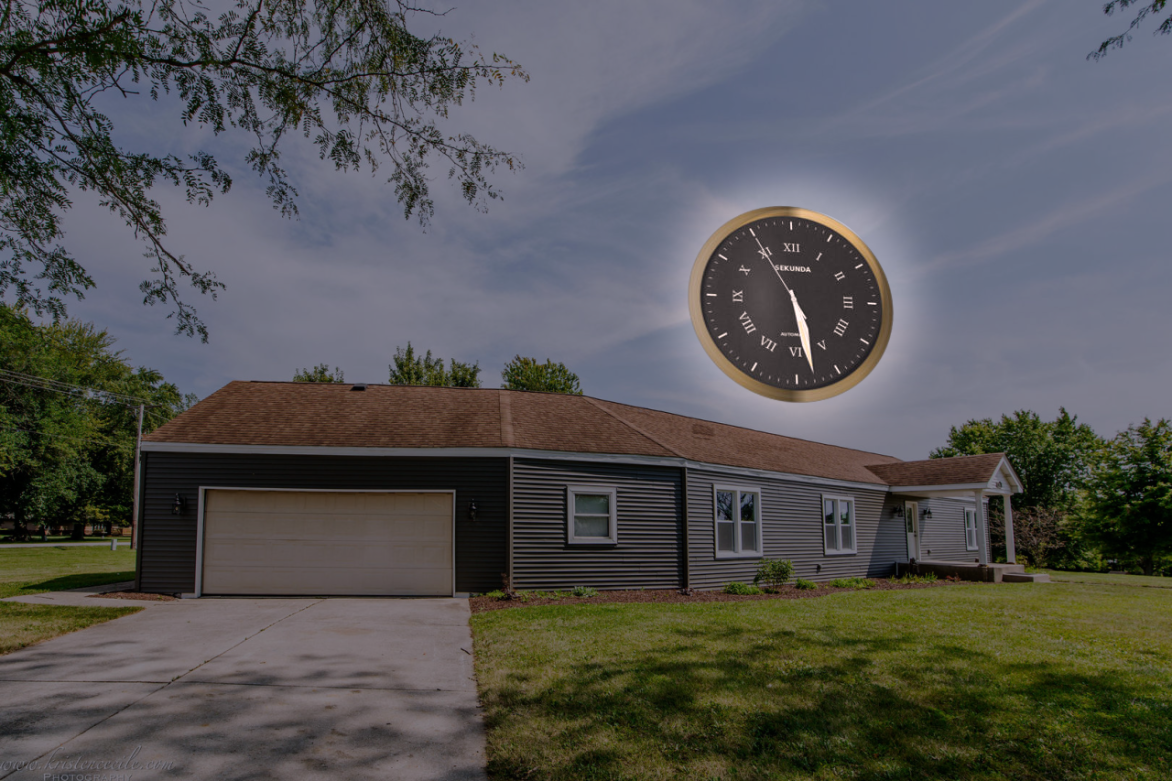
5:27:55
